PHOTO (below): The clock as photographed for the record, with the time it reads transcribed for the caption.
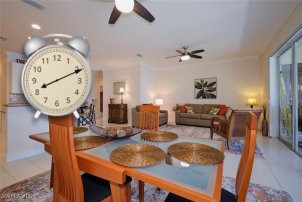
8:11
